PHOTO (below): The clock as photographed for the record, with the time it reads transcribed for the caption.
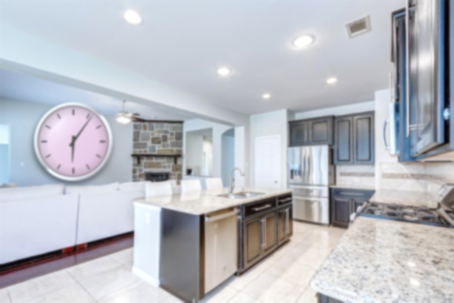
6:06
